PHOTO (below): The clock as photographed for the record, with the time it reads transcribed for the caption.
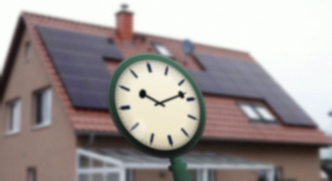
10:13
